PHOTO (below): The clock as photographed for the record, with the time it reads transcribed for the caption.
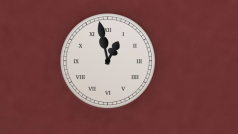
12:58
